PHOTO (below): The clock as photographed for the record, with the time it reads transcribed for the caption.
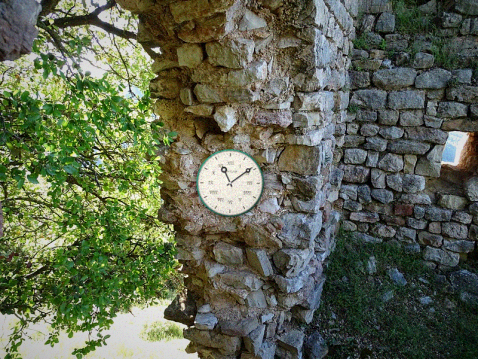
11:09
